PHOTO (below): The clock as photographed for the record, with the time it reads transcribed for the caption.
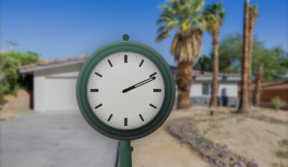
2:11
